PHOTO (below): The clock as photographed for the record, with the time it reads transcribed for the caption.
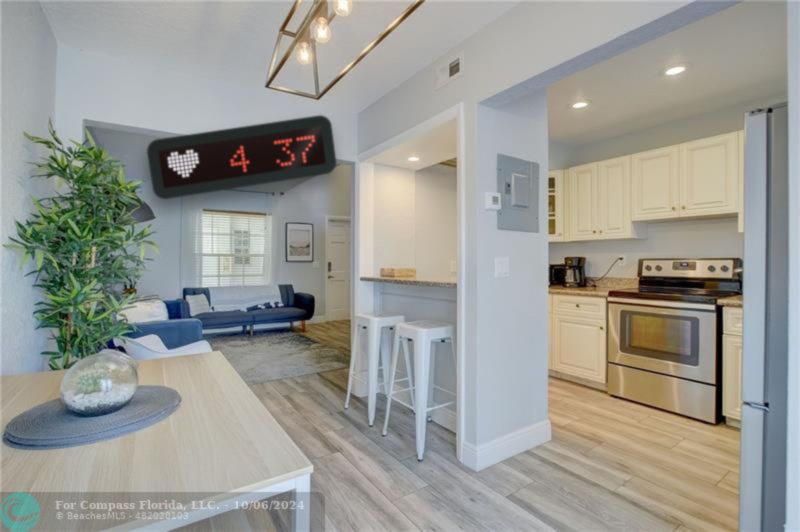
4:37
